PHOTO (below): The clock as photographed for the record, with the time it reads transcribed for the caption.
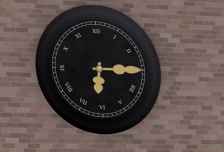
6:15
